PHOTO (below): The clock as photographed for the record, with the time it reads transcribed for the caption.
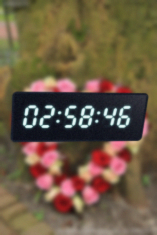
2:58:46
